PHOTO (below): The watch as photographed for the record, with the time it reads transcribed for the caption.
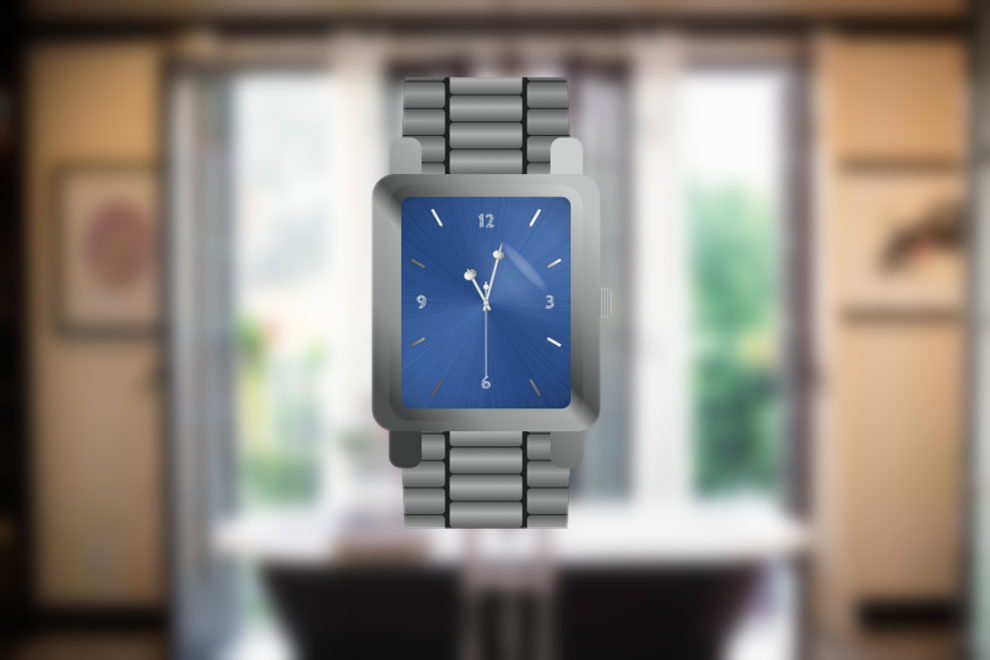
11:02:30
